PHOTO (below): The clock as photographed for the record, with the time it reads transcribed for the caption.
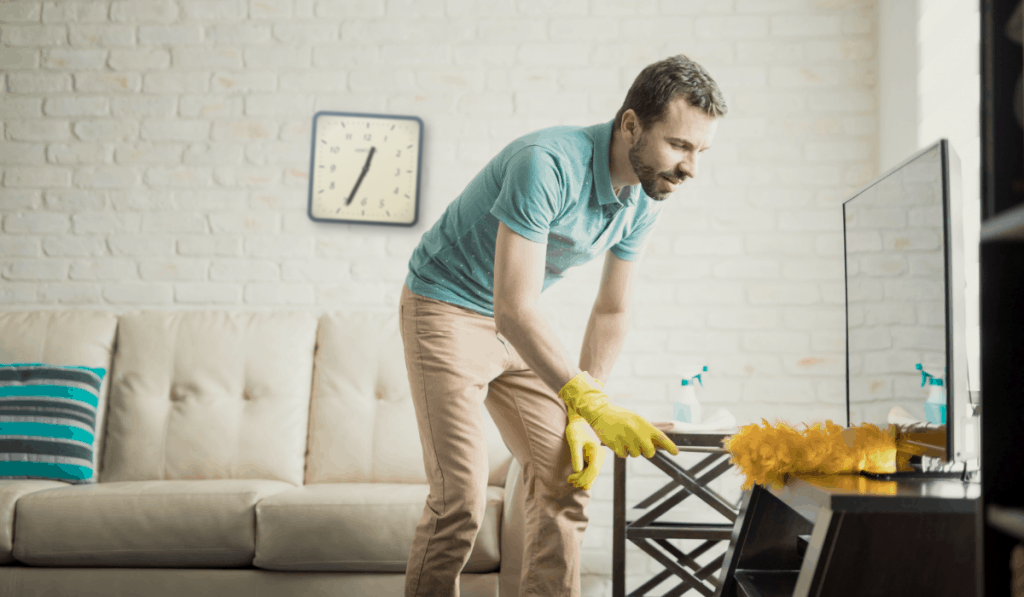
12:34
